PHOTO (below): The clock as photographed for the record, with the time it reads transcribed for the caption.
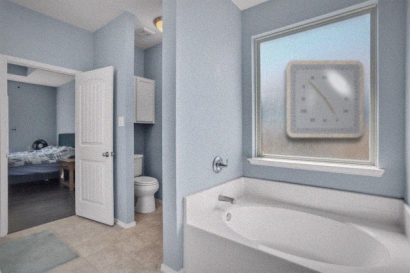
4:53
